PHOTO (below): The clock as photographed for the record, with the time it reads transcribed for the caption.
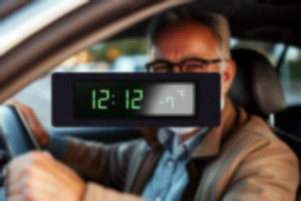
12:12
